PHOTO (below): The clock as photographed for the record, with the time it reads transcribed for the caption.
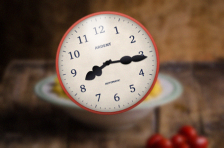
8:16
